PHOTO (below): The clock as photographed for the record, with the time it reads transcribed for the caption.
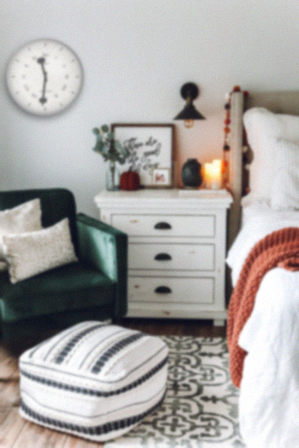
11:31
